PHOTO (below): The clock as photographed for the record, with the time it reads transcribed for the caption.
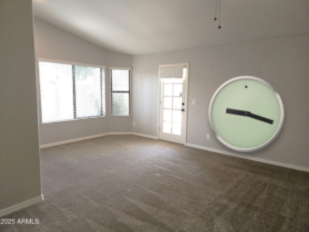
9:18
